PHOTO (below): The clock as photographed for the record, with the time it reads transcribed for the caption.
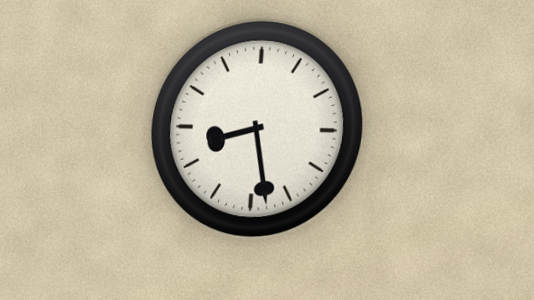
8:28
